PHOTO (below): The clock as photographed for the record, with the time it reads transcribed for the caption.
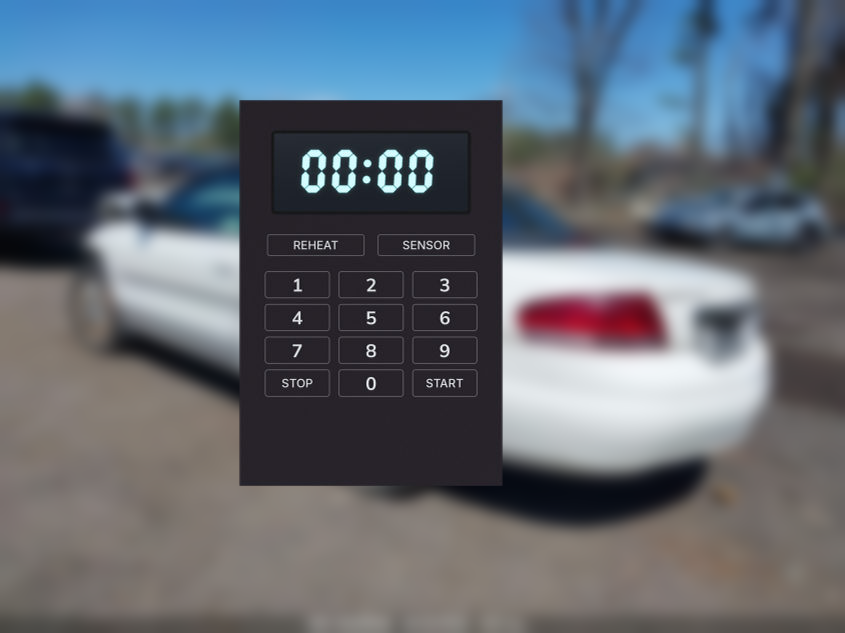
0:00
